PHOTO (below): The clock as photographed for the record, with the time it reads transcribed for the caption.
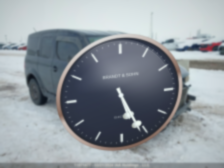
5:26
